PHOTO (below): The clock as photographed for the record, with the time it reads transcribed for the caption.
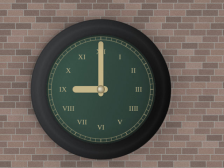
9:00
